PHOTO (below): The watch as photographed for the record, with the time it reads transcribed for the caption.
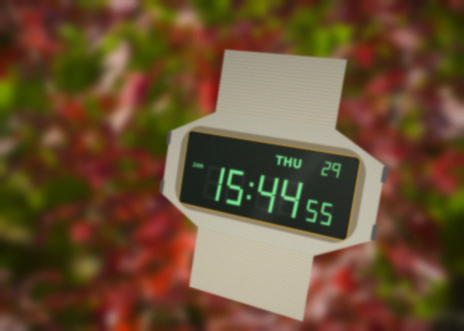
15:44:55
